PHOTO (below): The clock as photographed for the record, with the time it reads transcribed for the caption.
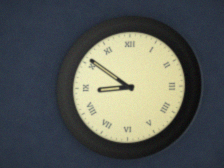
8:51
